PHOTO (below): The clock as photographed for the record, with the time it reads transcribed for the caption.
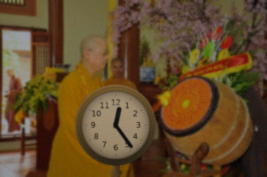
12:24
